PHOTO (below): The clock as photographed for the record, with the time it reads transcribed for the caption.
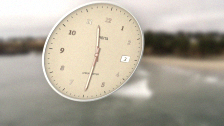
11:30
